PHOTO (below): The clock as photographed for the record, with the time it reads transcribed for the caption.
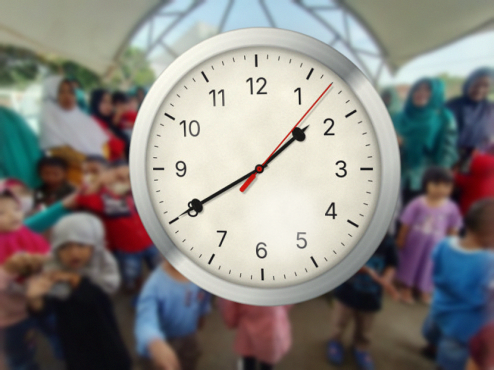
1:40:07
